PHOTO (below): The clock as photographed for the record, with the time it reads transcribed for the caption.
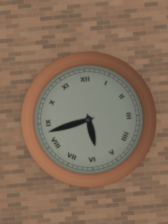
5:43
